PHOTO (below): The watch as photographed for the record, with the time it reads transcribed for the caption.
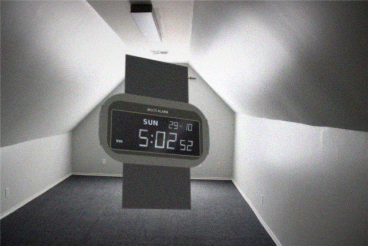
5:02:52
